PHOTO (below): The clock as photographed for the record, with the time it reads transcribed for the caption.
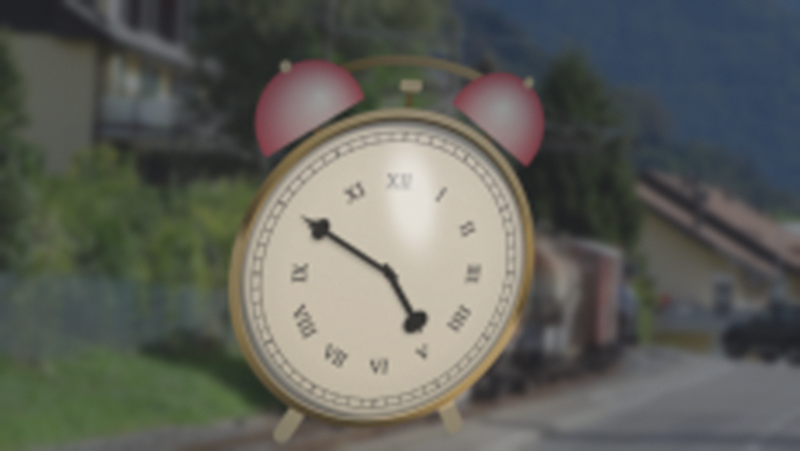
4:50
